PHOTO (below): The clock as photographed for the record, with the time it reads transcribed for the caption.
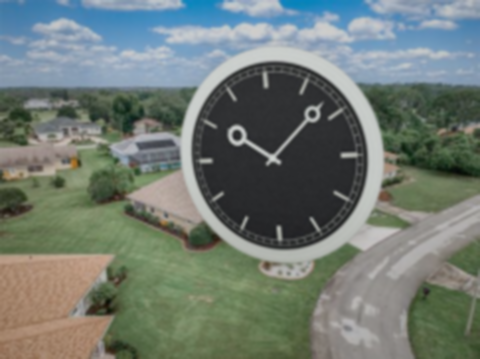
10:08
